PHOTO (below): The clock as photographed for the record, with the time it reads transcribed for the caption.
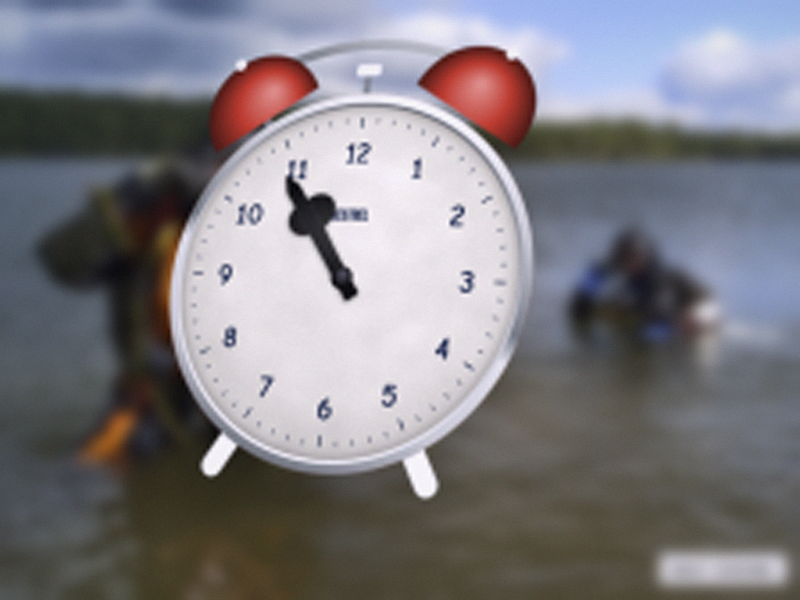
10:54
